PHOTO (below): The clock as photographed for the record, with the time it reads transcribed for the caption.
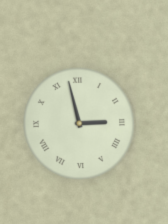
2:58
